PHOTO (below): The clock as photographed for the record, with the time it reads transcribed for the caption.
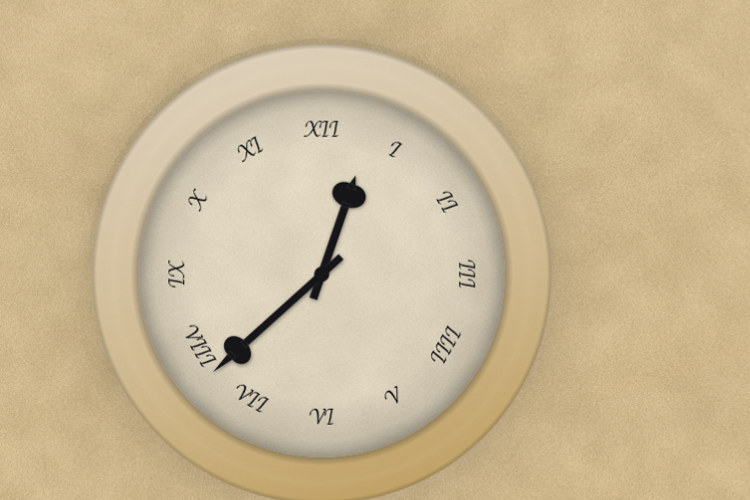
12:38
